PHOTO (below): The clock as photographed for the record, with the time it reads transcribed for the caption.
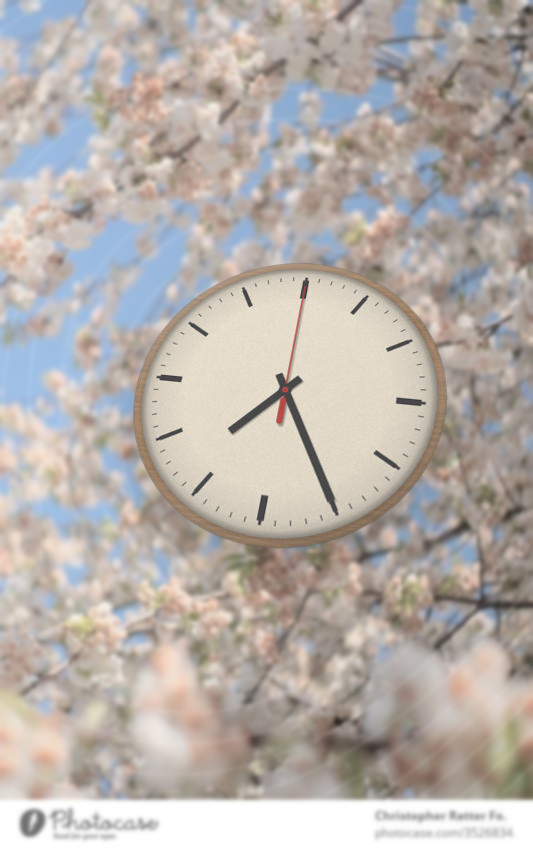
7:25:00
